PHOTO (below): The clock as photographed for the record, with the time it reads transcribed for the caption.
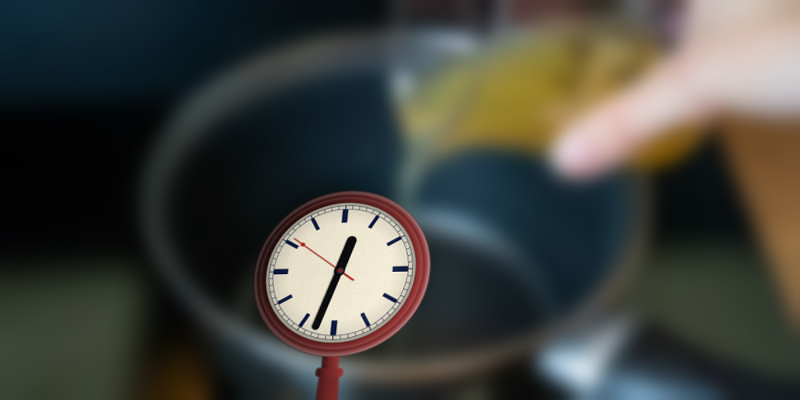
12:32:51
